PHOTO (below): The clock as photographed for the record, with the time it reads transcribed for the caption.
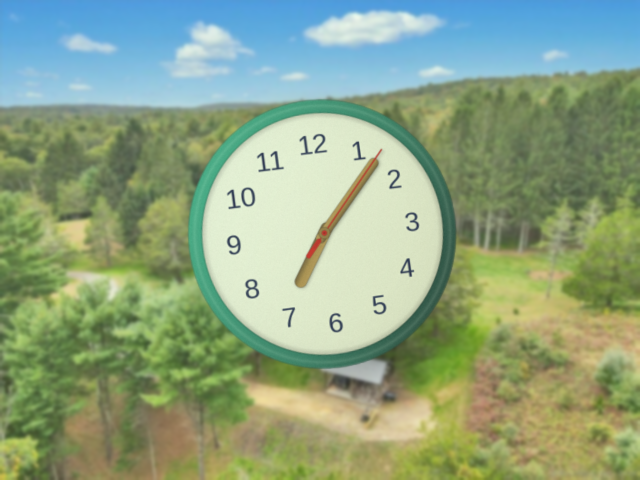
7:07:07
